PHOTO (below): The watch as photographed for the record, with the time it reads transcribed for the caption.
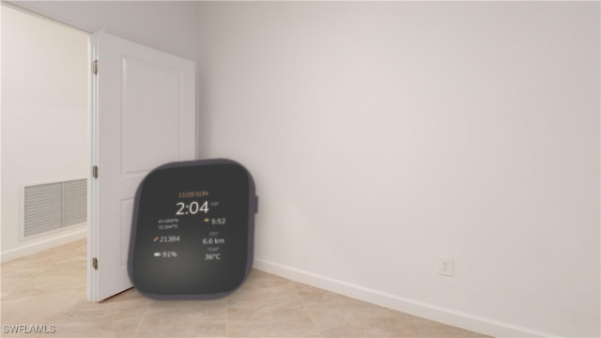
2:04
